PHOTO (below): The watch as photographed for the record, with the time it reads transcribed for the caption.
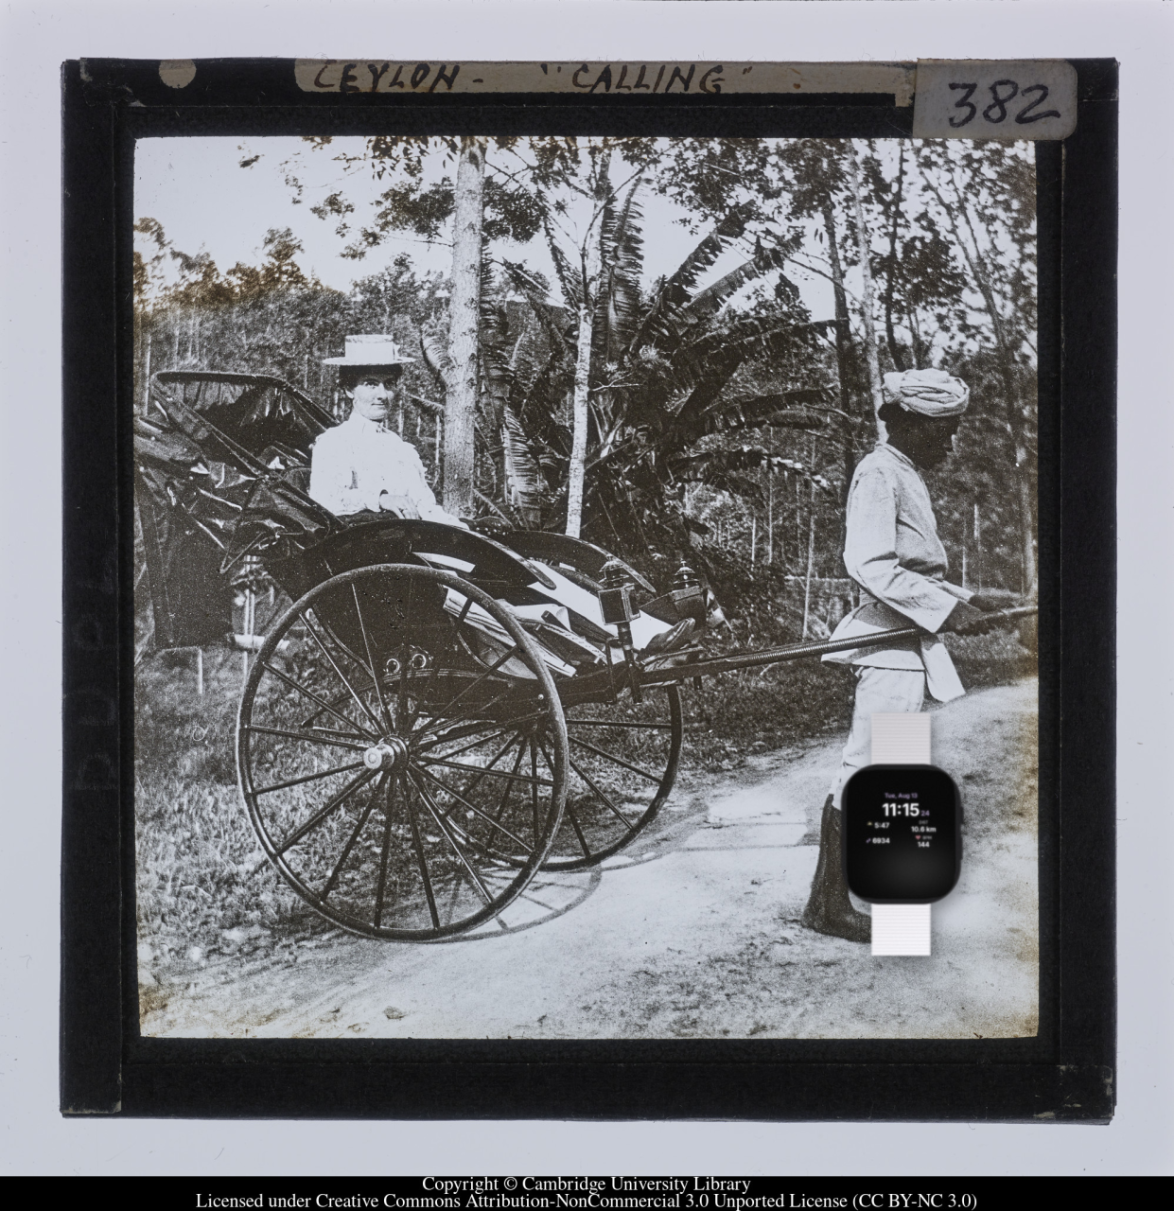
11:15
